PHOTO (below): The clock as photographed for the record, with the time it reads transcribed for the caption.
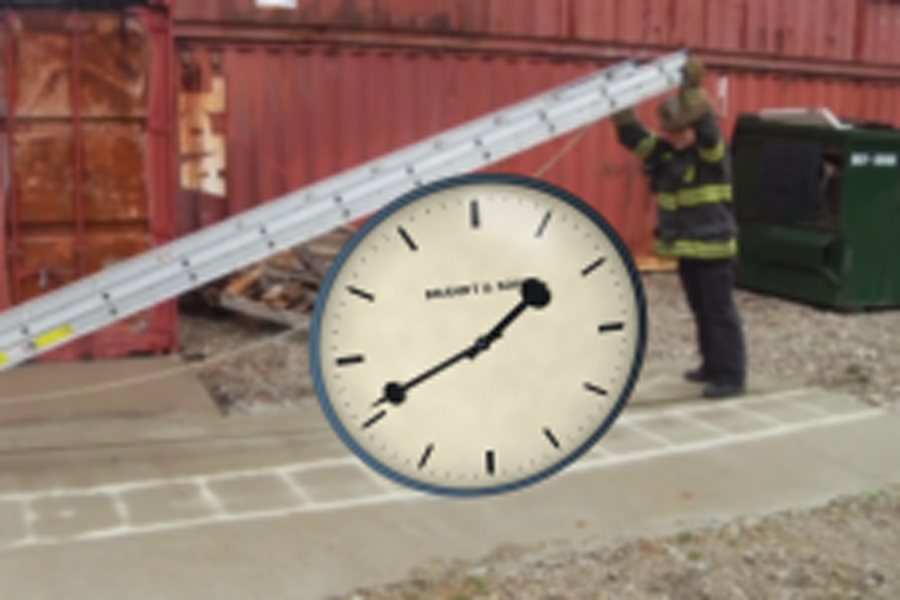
1:41
